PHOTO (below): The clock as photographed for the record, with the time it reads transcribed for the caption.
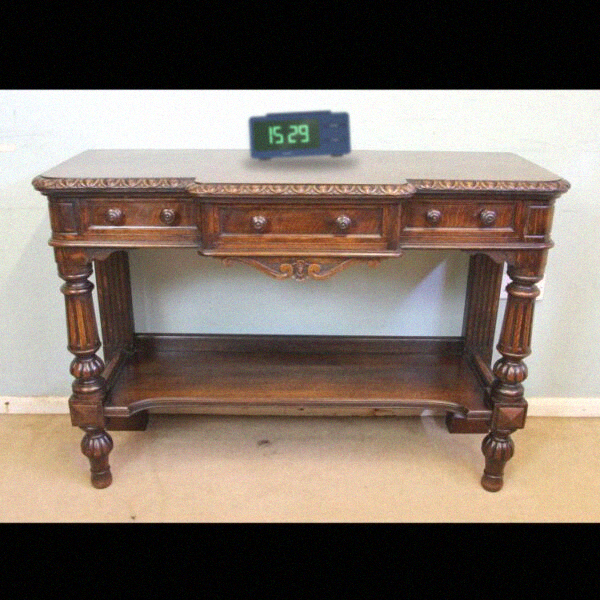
15:29
